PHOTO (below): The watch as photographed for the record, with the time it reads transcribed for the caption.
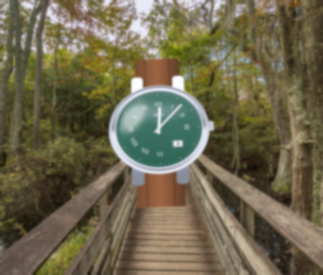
12:07
